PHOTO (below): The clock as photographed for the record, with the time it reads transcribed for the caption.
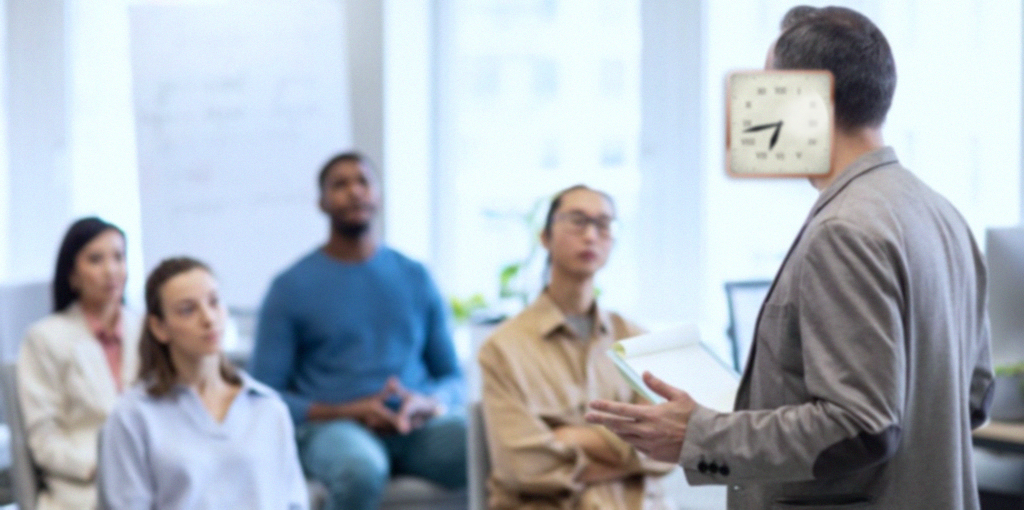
6:43
